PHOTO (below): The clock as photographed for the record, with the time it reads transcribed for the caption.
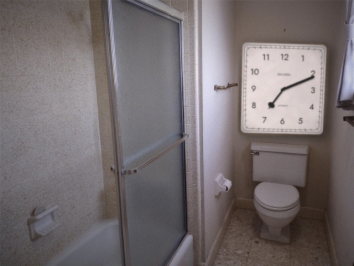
7:11
